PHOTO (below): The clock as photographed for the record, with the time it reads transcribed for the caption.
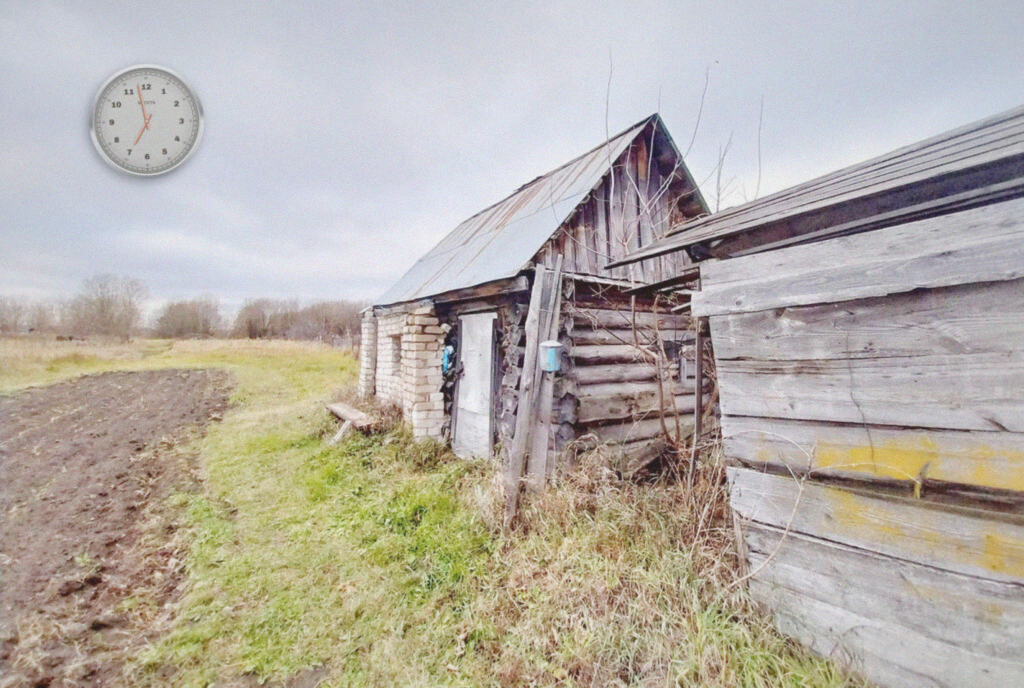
6:58
